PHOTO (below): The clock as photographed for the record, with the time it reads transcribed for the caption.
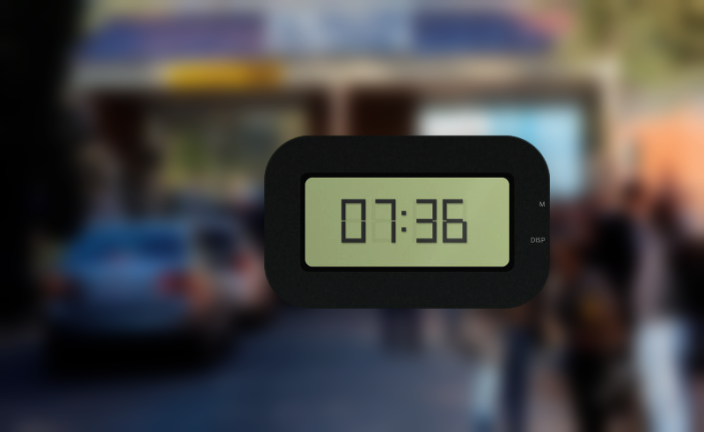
7:36
